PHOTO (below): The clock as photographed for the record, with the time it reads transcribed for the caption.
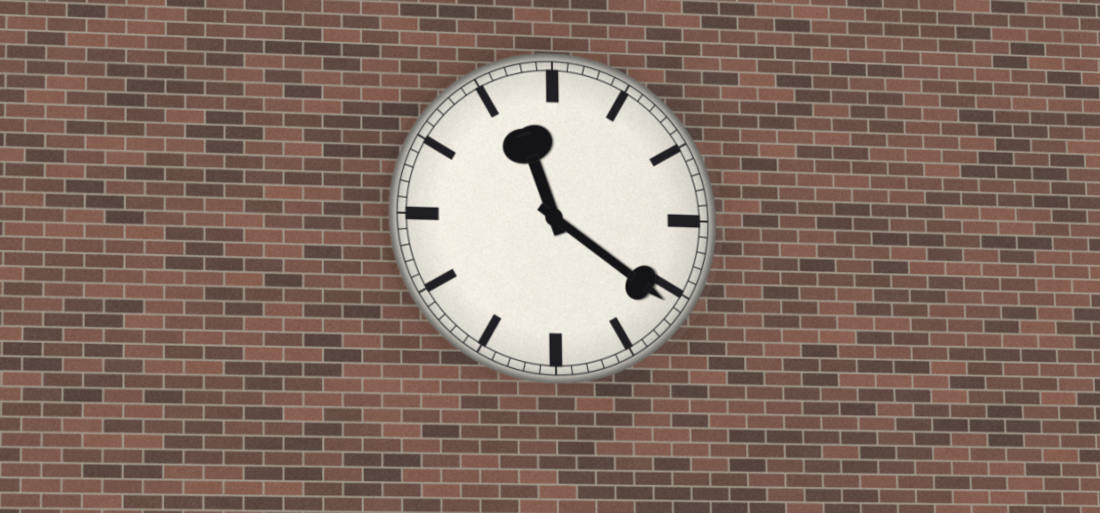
11:21
